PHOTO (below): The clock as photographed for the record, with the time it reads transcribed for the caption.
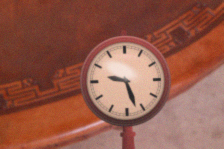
9:27
